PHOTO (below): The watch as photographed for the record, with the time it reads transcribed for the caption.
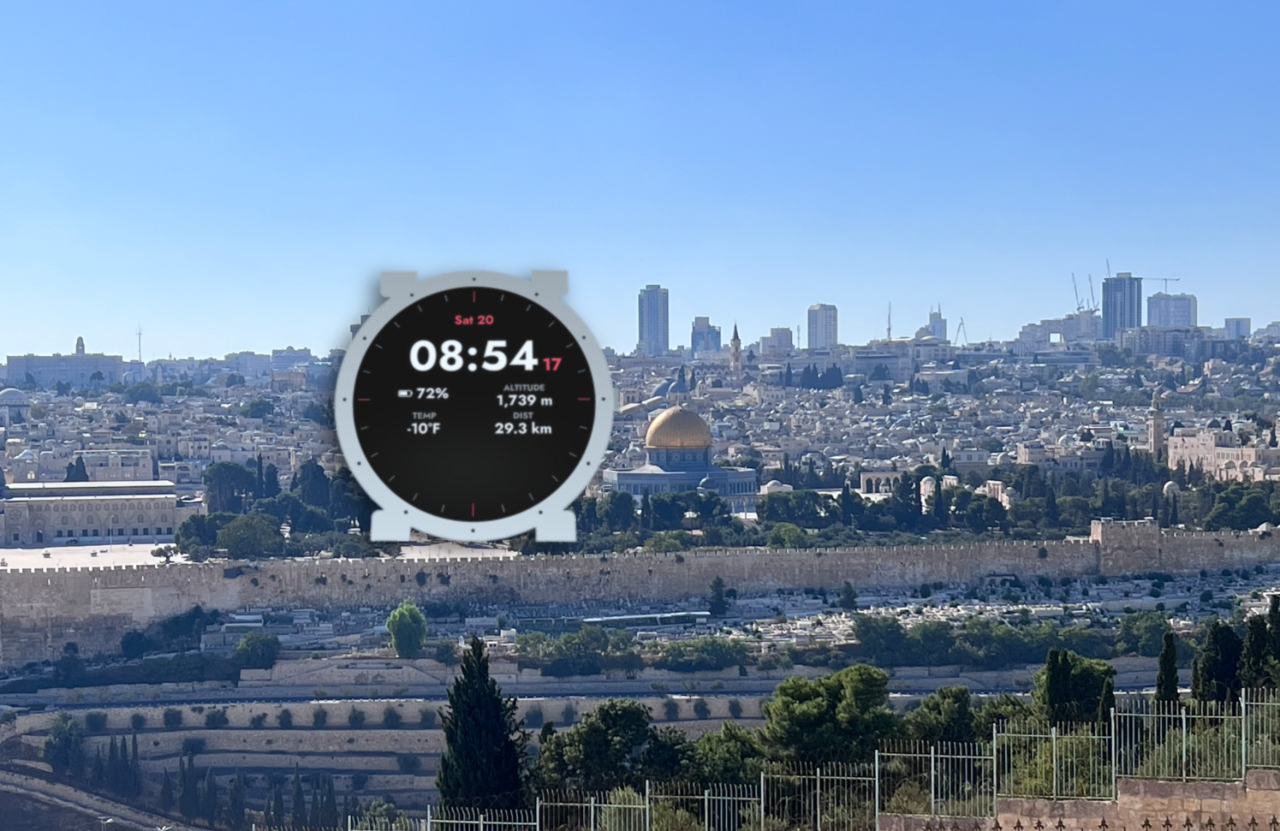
8:54:17
